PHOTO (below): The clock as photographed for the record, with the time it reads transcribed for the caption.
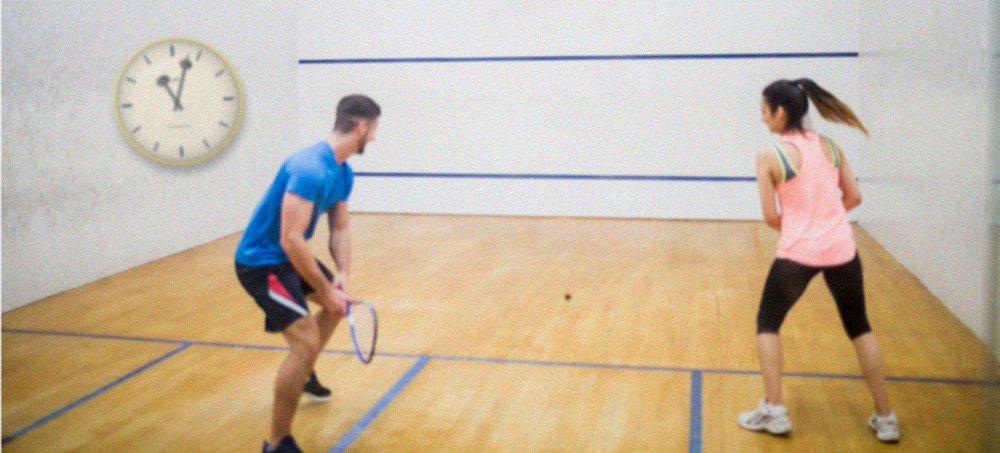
11:03
